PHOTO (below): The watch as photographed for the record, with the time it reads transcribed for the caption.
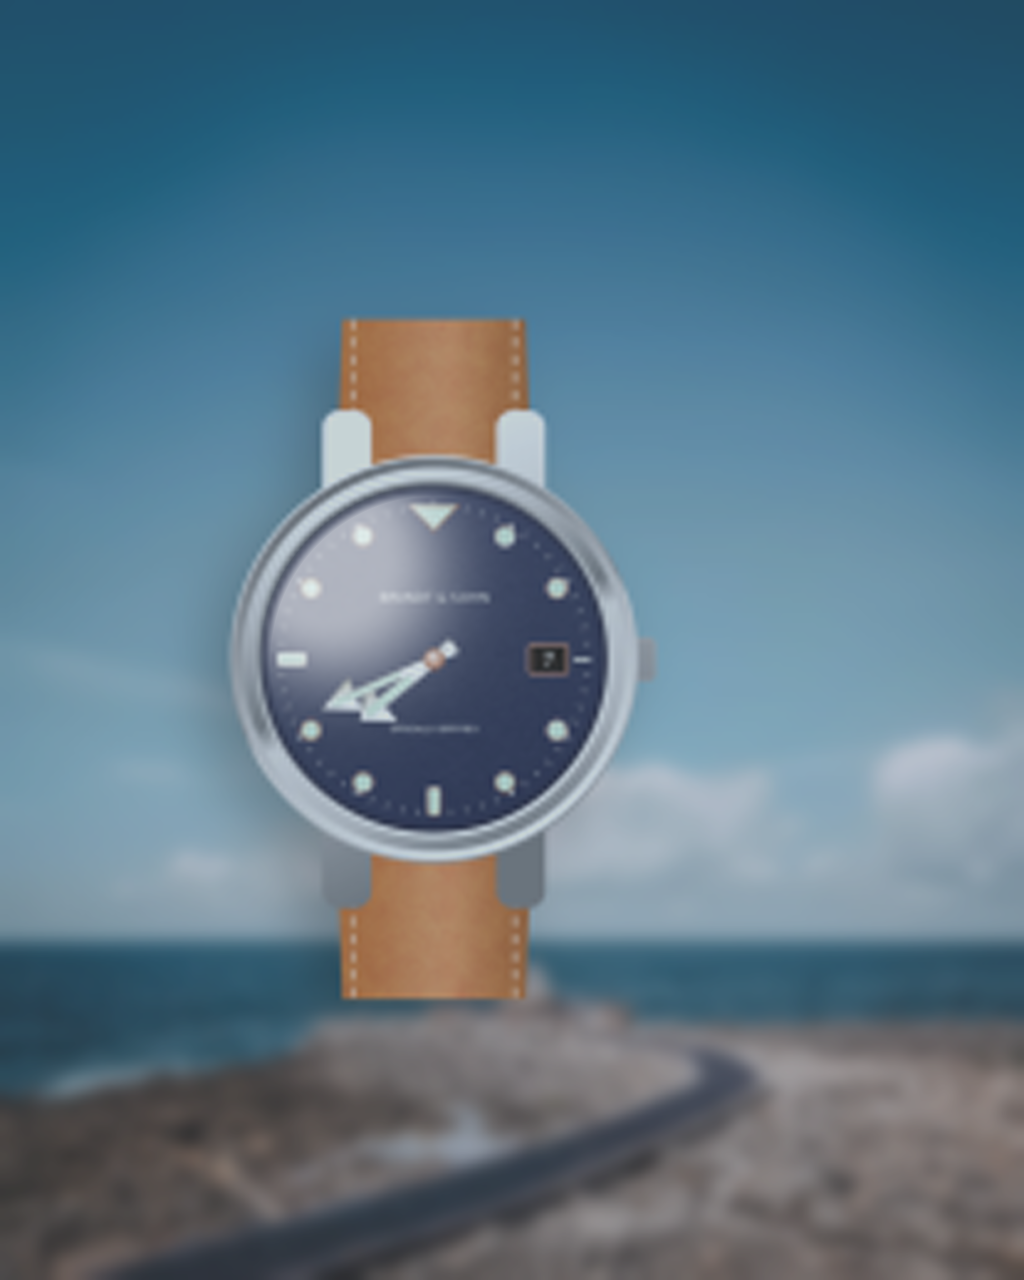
7:41
